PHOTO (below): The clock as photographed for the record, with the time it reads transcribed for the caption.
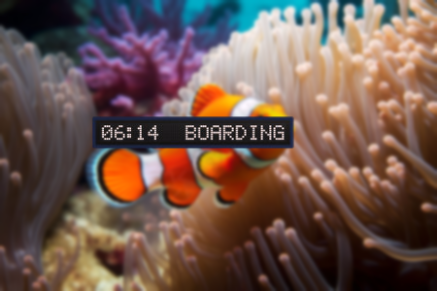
6:14
